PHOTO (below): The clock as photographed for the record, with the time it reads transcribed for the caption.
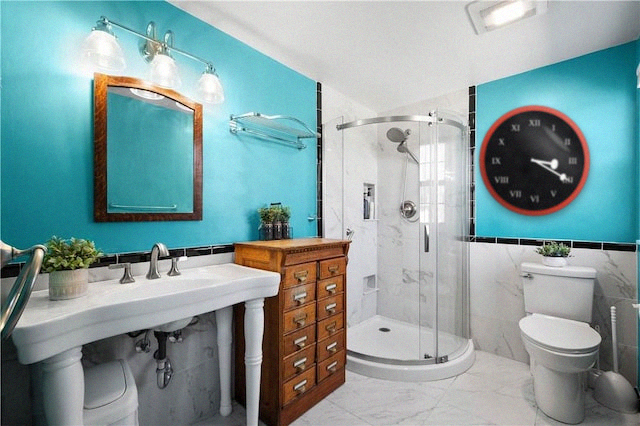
3:20
